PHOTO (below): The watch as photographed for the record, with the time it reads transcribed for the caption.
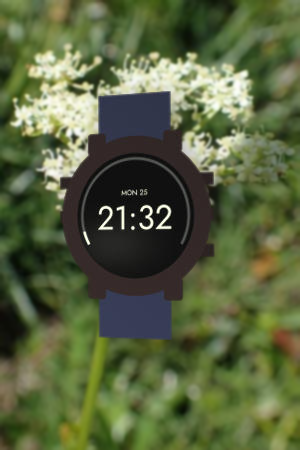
21:32
